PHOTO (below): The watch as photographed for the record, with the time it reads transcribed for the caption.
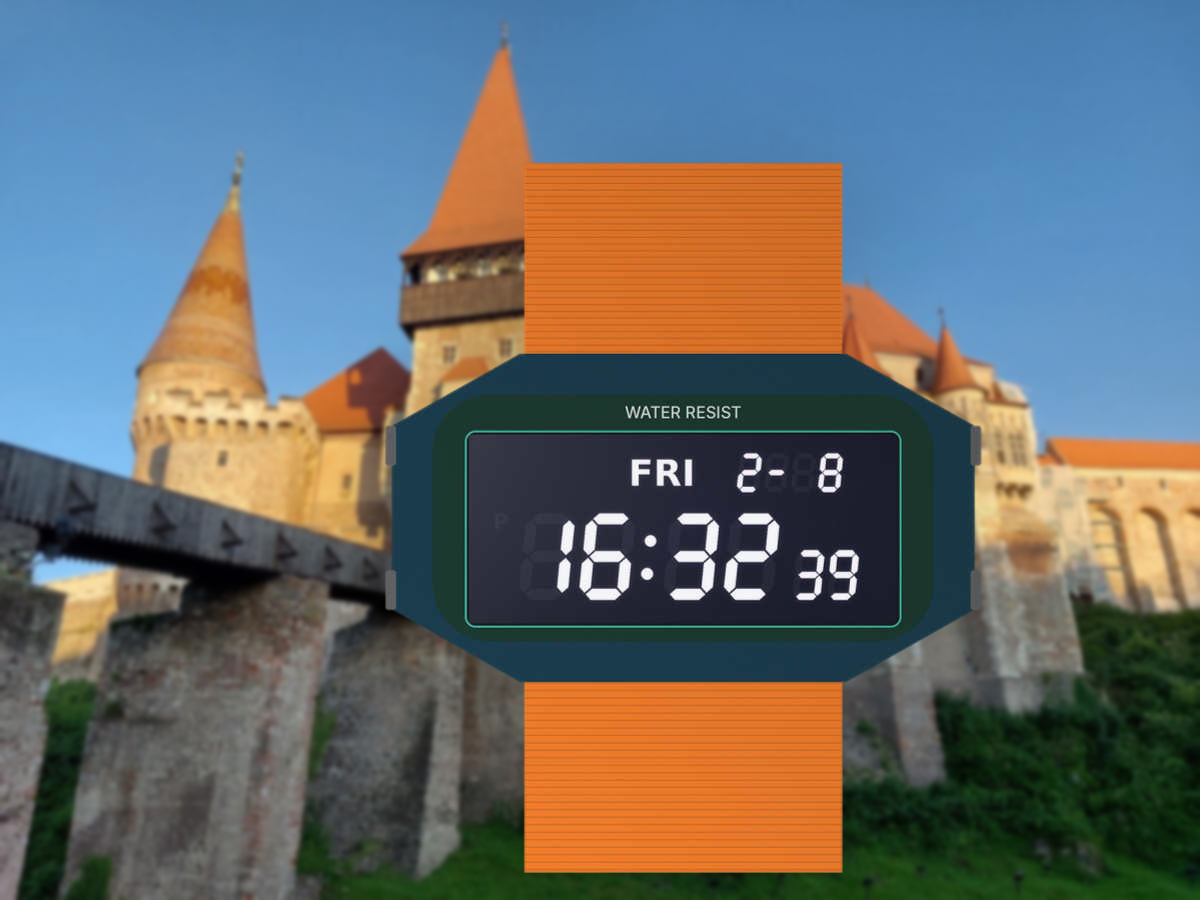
16:32:39
